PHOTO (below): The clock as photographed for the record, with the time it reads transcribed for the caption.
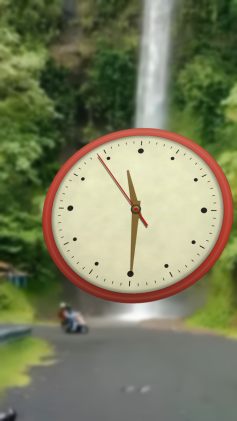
11:29:54
